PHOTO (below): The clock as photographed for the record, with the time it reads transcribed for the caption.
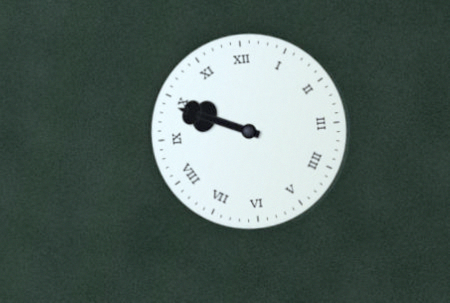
9:49
